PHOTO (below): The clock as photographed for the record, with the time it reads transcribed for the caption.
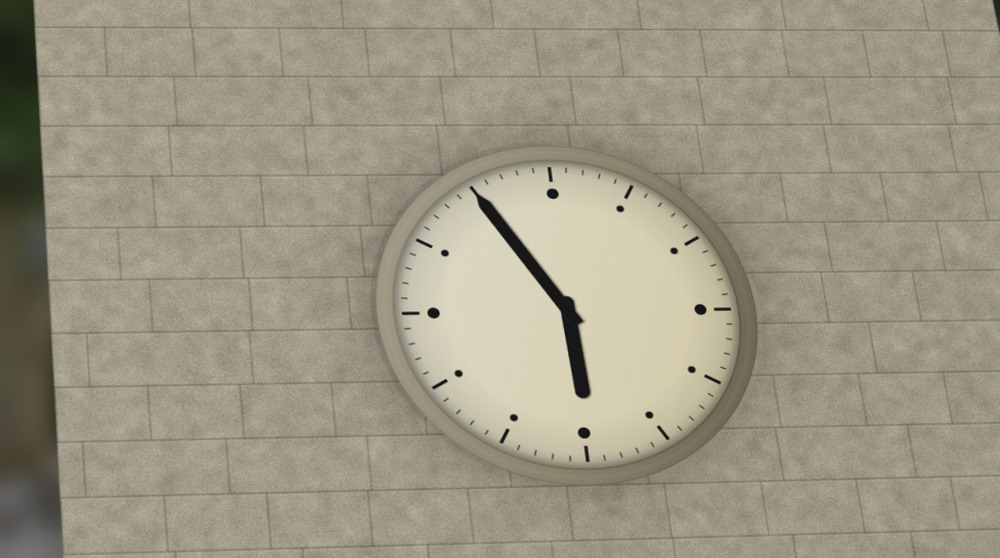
5:55
